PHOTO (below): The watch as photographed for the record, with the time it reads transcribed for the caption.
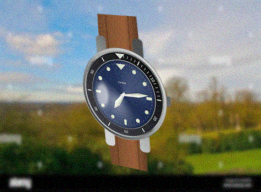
7:14
